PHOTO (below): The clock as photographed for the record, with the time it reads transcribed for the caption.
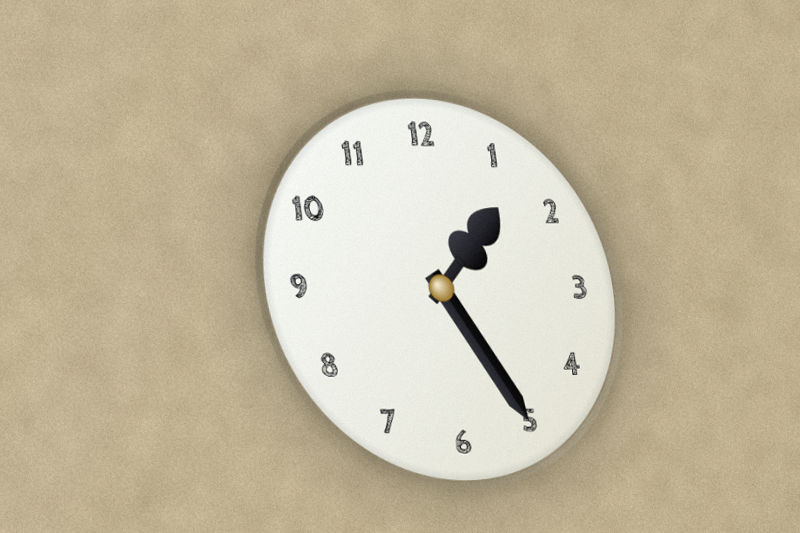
1:25
